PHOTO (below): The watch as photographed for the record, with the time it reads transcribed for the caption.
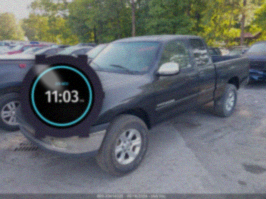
11:03
